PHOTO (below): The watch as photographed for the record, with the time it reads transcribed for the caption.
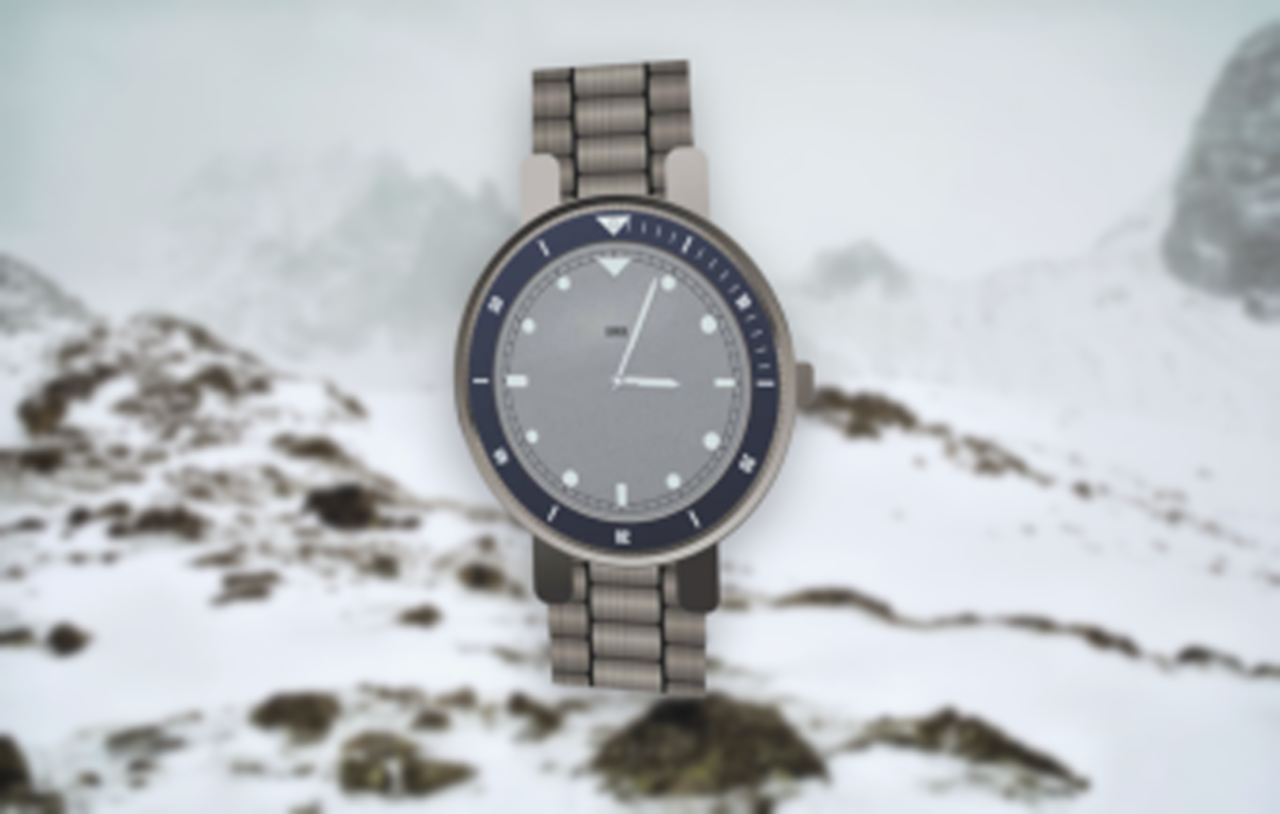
3:04
